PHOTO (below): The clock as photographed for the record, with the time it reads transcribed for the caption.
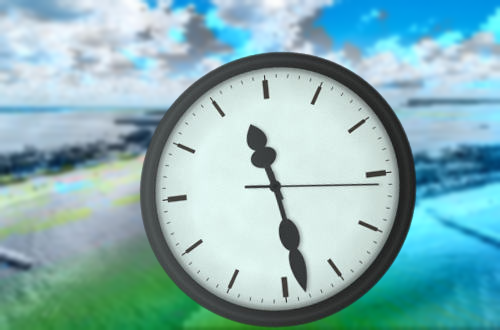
11:28:16
